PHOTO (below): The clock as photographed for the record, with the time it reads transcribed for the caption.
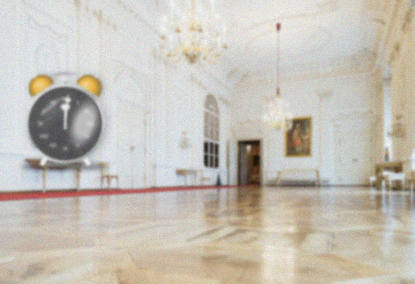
12:01
